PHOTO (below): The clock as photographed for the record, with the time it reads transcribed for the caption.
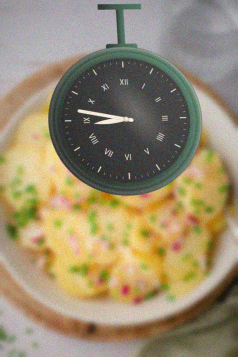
8:47
